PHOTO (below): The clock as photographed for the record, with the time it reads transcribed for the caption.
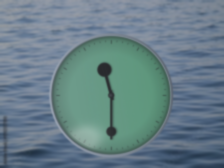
11:30
